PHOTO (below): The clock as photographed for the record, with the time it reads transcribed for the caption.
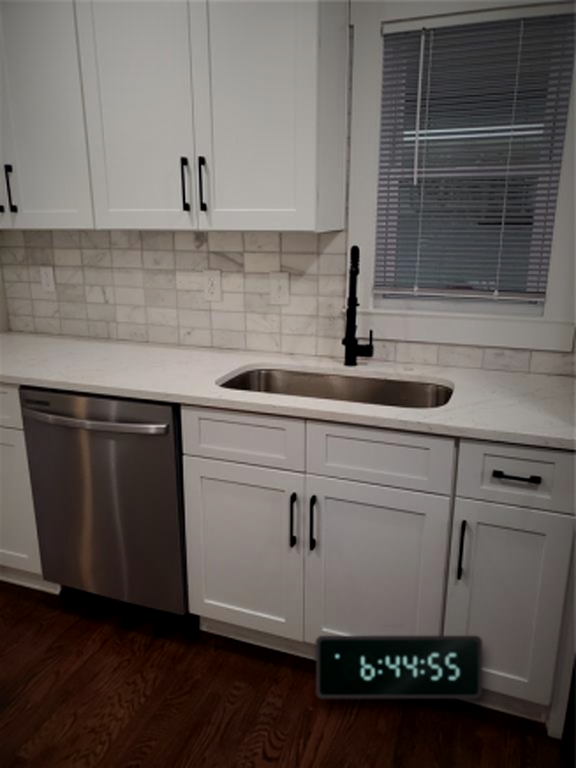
6:44:55
